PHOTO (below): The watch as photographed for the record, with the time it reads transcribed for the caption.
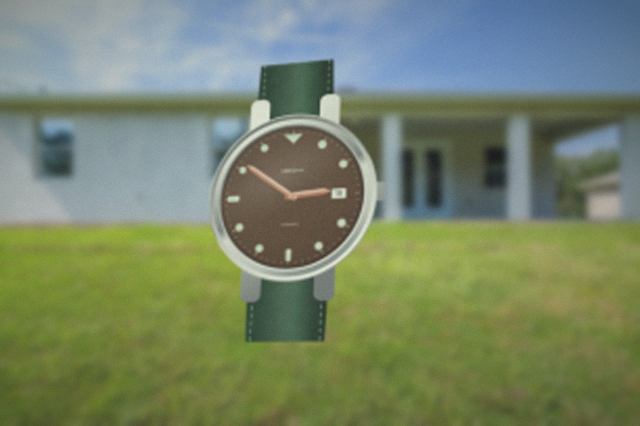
2:51
